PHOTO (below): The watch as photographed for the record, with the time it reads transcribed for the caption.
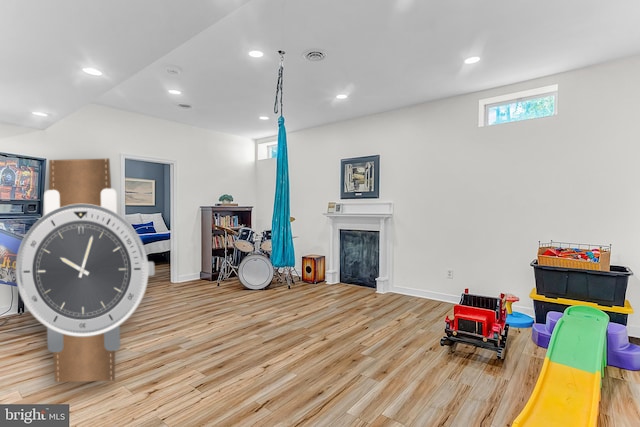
10:03
